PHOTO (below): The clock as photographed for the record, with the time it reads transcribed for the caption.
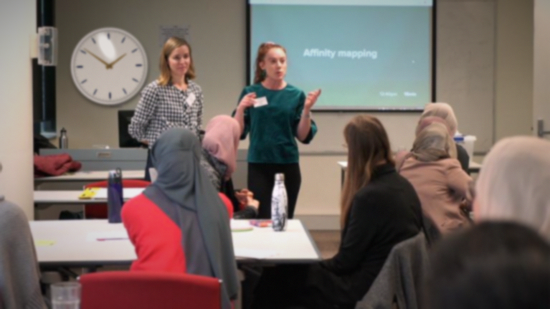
1:51
